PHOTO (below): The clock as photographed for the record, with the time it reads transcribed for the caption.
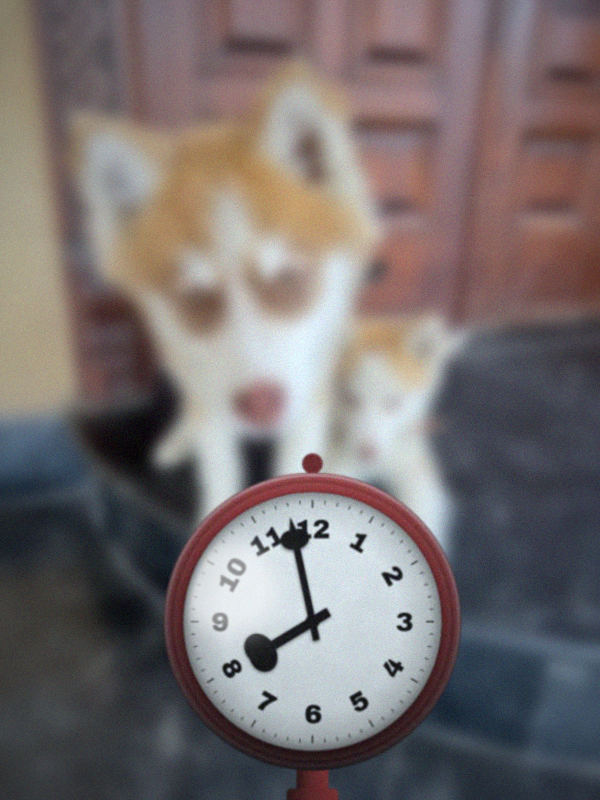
7:58
